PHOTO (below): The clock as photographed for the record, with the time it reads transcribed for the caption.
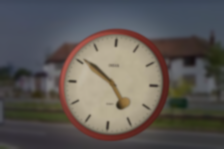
4:51
